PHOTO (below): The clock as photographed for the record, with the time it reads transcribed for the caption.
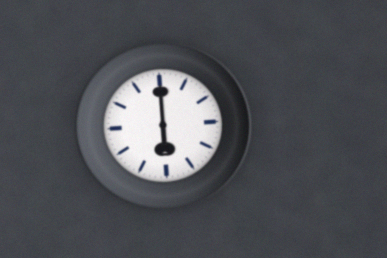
6:00
